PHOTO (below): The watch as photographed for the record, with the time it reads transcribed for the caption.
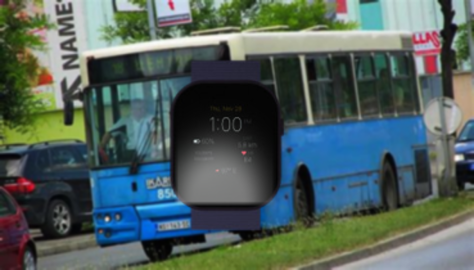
1:00
